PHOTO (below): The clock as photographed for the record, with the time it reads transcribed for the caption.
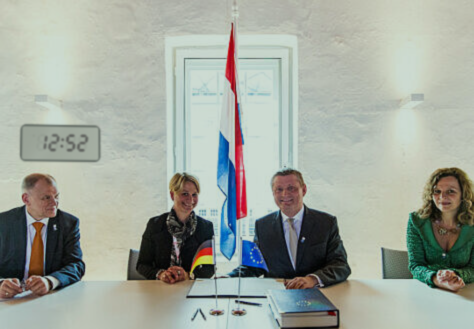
12:52
